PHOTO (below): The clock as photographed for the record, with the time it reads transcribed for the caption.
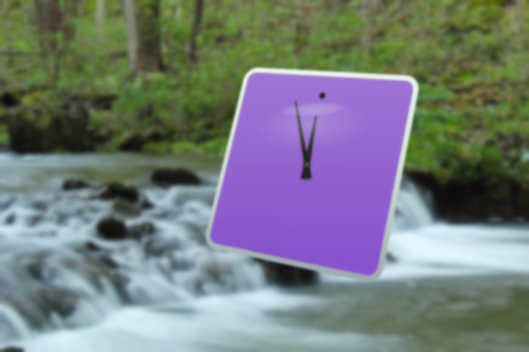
11:56
